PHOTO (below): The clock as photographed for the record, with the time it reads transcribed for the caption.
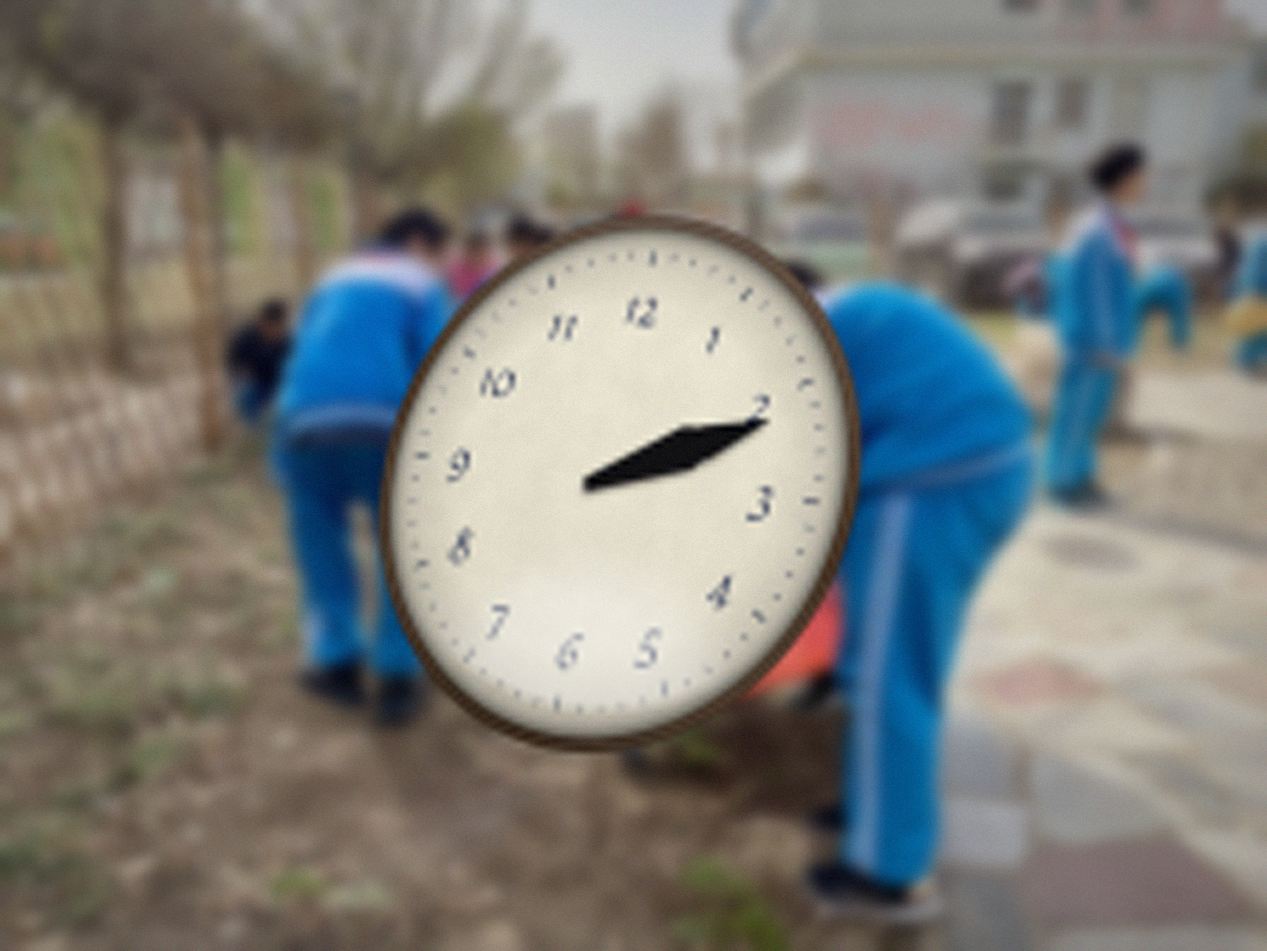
2:11
